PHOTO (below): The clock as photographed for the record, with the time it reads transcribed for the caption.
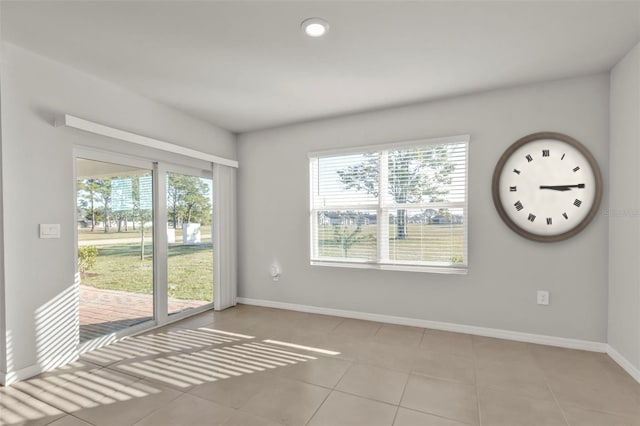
3:15
